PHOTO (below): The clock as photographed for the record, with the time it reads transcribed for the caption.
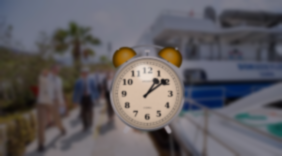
1:09
